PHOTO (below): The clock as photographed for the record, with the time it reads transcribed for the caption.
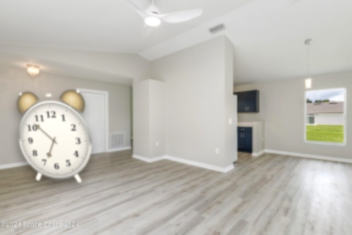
6:52
